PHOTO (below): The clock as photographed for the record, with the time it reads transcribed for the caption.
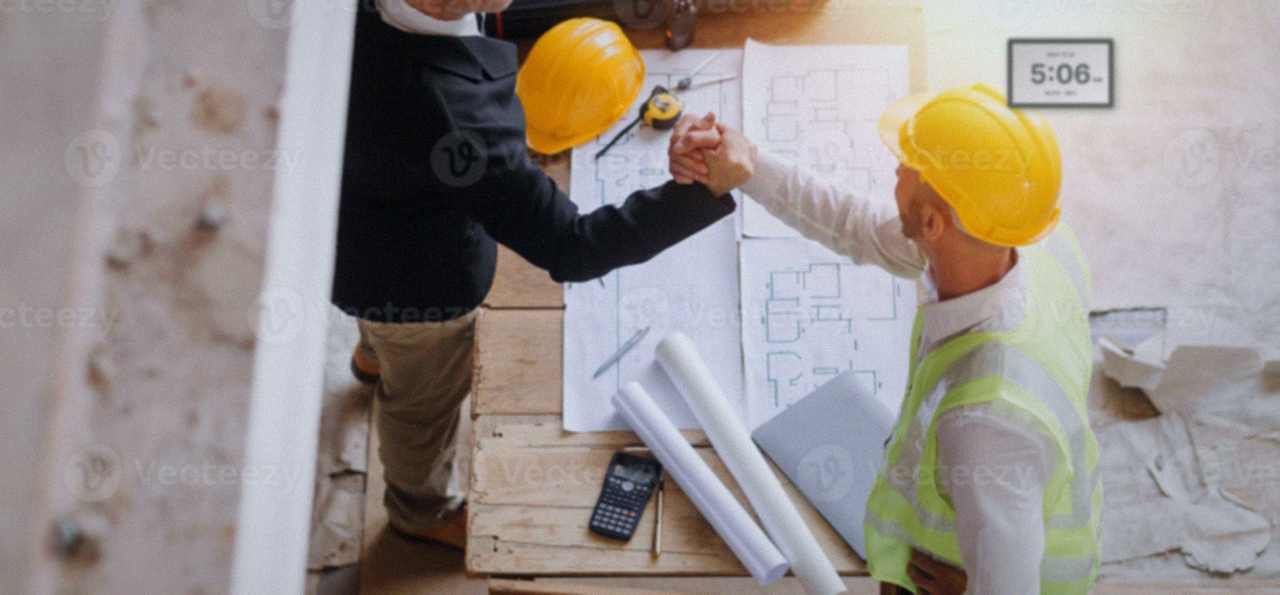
5:06
